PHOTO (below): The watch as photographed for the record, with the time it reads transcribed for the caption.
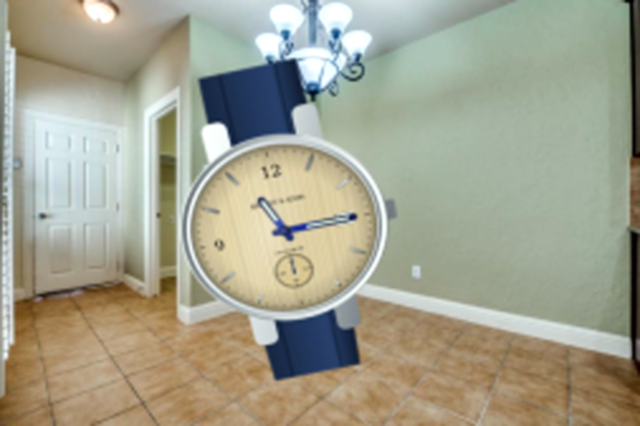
11:15
